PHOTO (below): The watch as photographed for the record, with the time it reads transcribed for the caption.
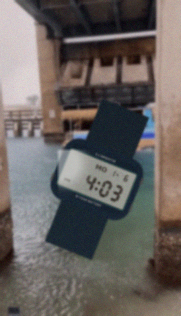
4:03
